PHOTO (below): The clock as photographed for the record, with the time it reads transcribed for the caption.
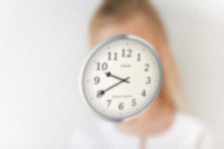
9:40
